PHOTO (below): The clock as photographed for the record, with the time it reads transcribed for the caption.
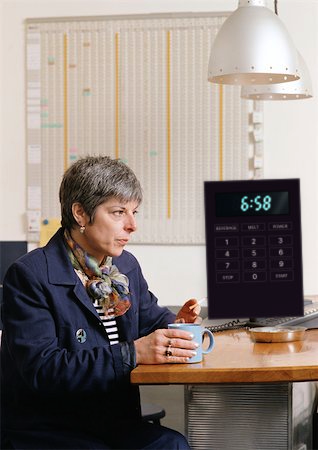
6:58
